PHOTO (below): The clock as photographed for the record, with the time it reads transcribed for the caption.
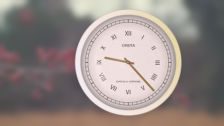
9:23
